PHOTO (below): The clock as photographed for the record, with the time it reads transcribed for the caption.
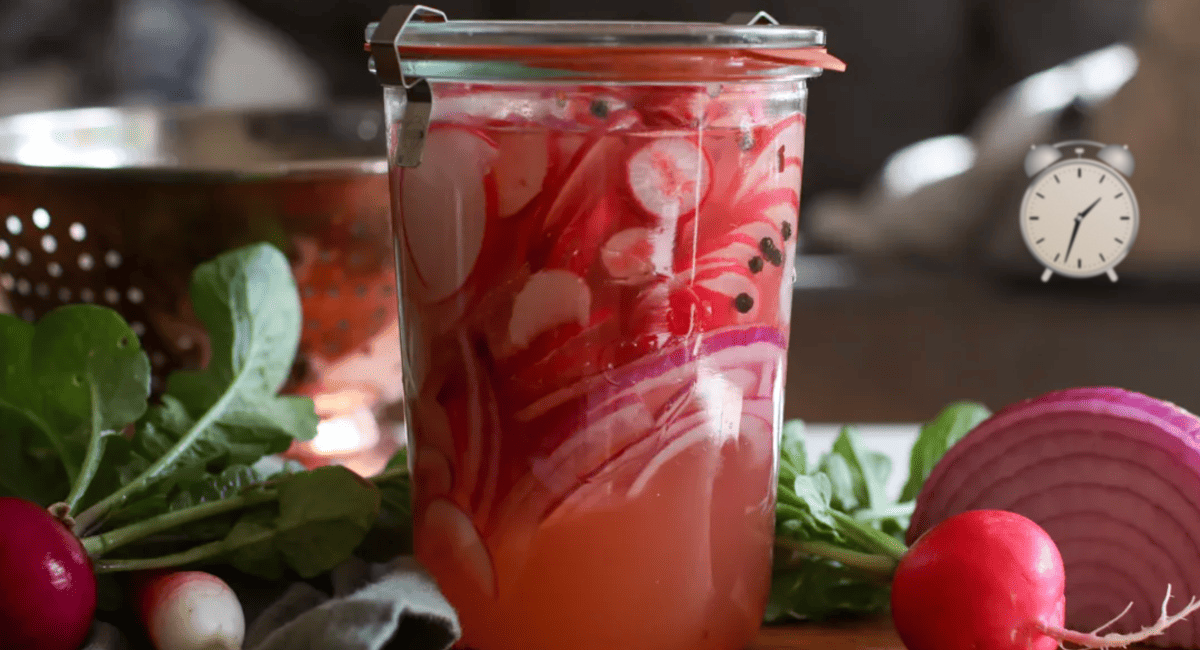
1:33
